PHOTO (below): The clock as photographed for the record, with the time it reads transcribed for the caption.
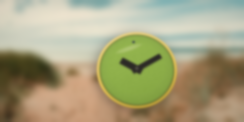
10:11
